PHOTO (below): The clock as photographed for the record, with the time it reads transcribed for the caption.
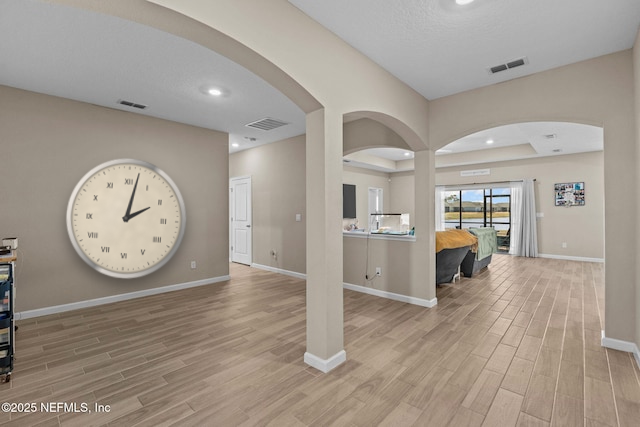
2:02
